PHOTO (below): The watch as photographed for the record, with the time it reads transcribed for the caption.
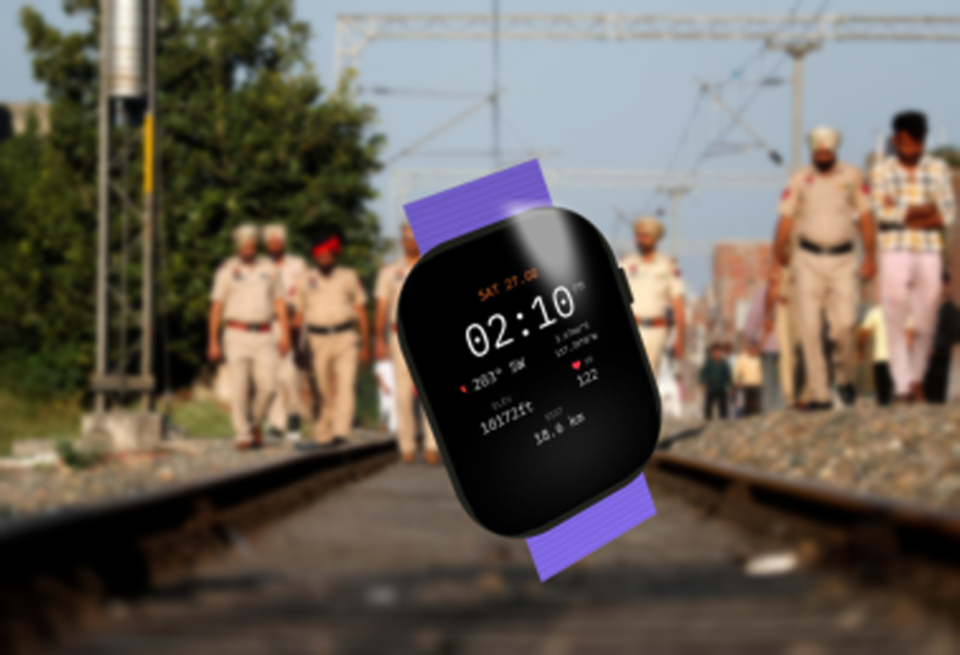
2:10
